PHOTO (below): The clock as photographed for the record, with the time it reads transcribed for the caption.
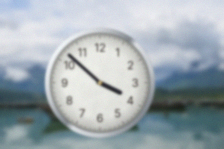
3:52
